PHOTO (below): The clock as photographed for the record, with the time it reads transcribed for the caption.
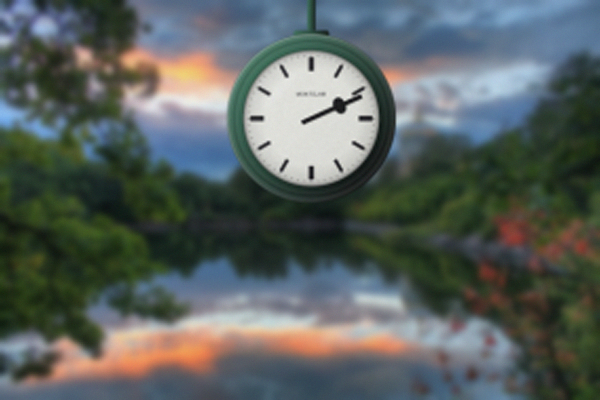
2:11
